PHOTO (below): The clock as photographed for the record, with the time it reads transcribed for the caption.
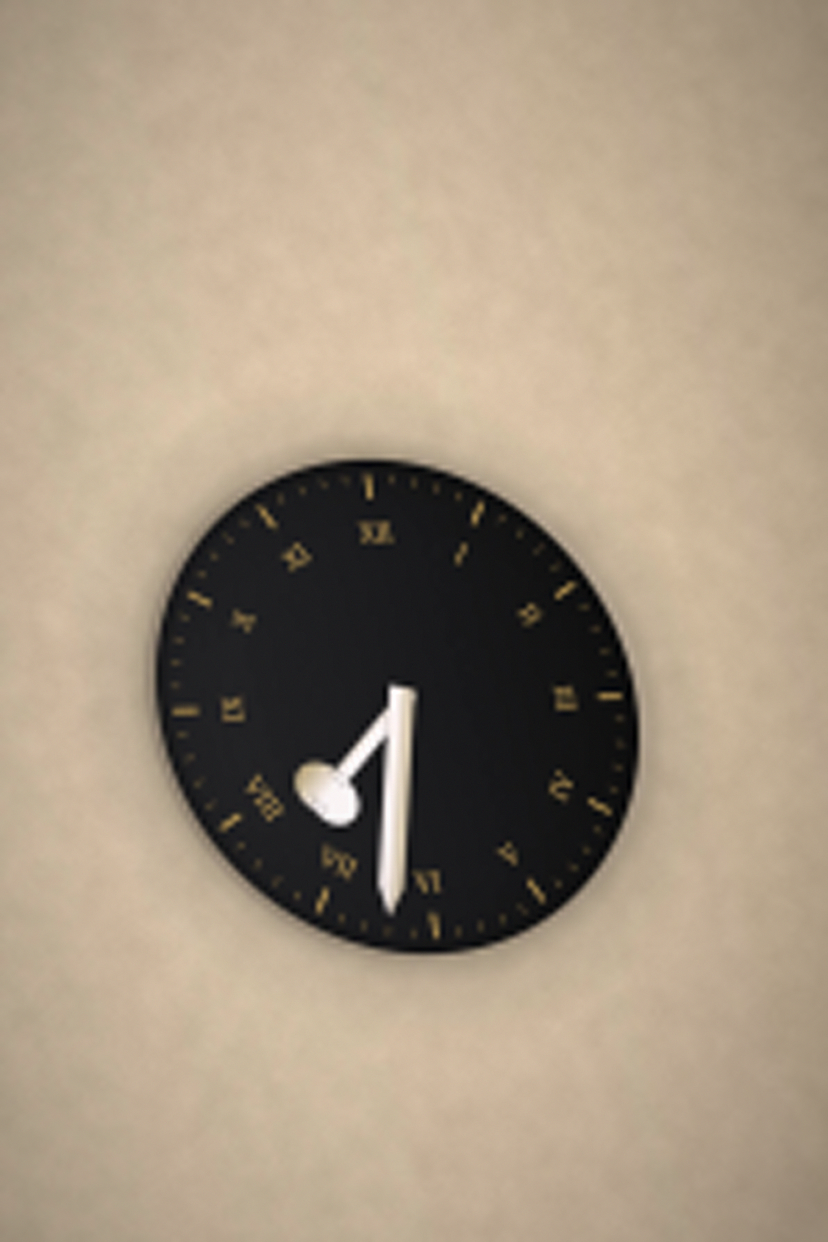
7:32
